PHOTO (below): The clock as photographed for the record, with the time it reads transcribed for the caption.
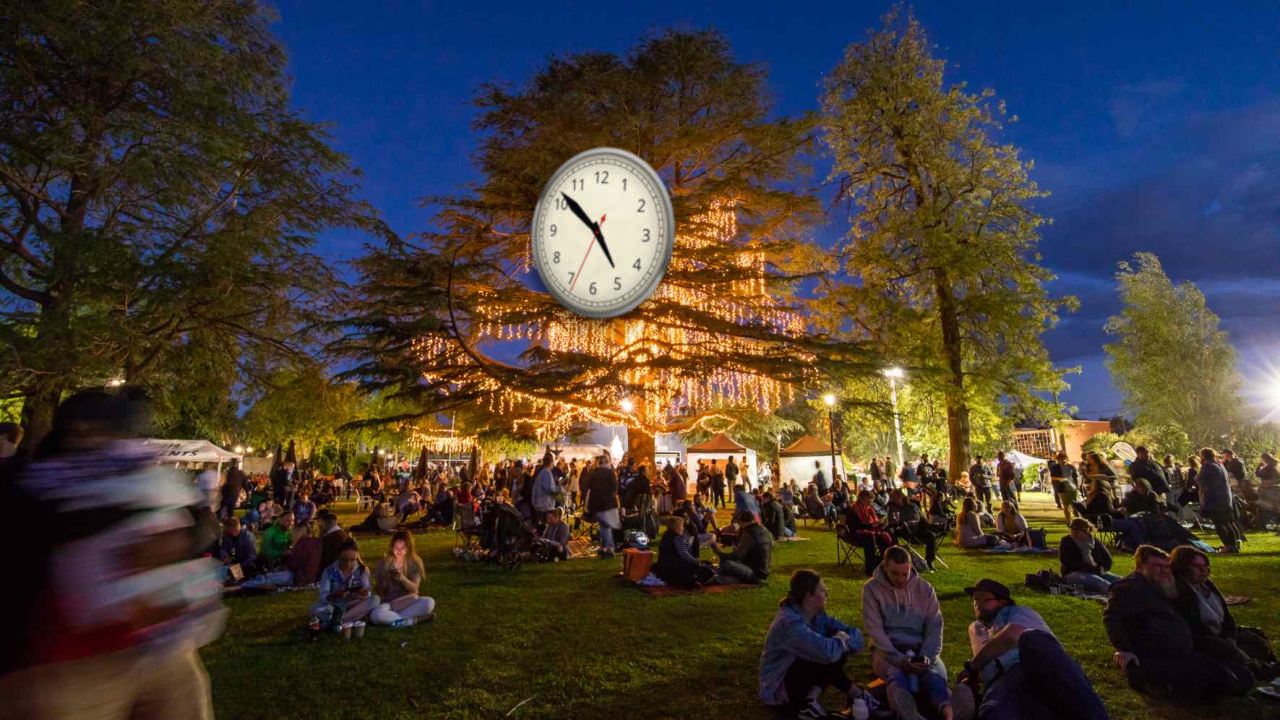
4:51:34
